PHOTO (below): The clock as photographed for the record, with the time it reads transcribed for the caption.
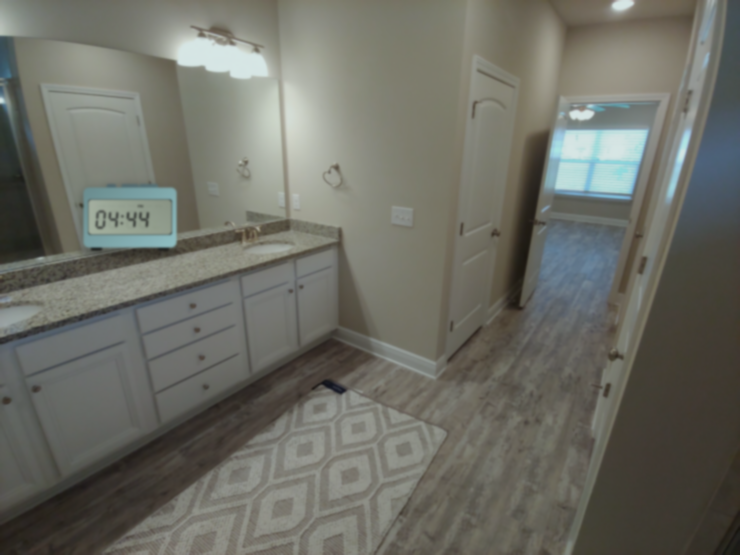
4:44
